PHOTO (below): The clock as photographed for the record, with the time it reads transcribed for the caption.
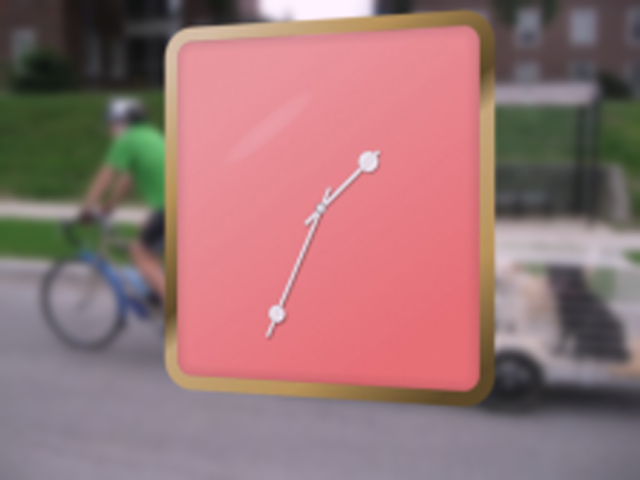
1:34
